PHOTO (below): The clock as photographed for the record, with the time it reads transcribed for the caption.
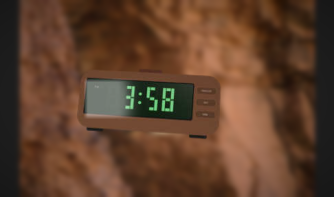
3:58
